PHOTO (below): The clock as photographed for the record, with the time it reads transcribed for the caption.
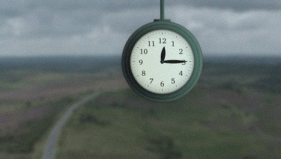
12:15
